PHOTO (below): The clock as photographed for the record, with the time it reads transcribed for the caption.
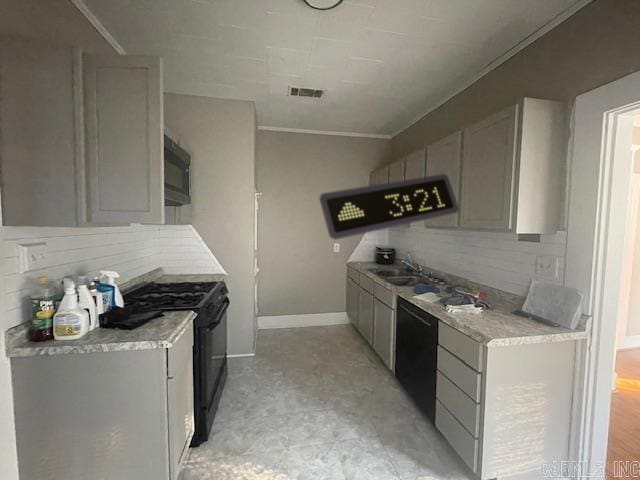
3:21
